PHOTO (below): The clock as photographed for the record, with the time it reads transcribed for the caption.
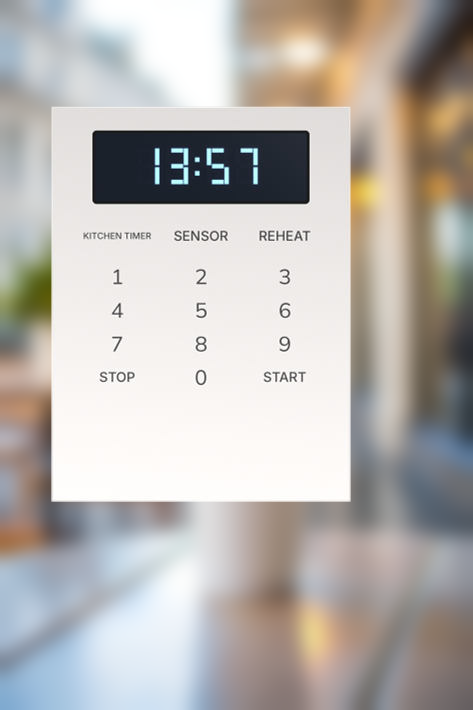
13:57
